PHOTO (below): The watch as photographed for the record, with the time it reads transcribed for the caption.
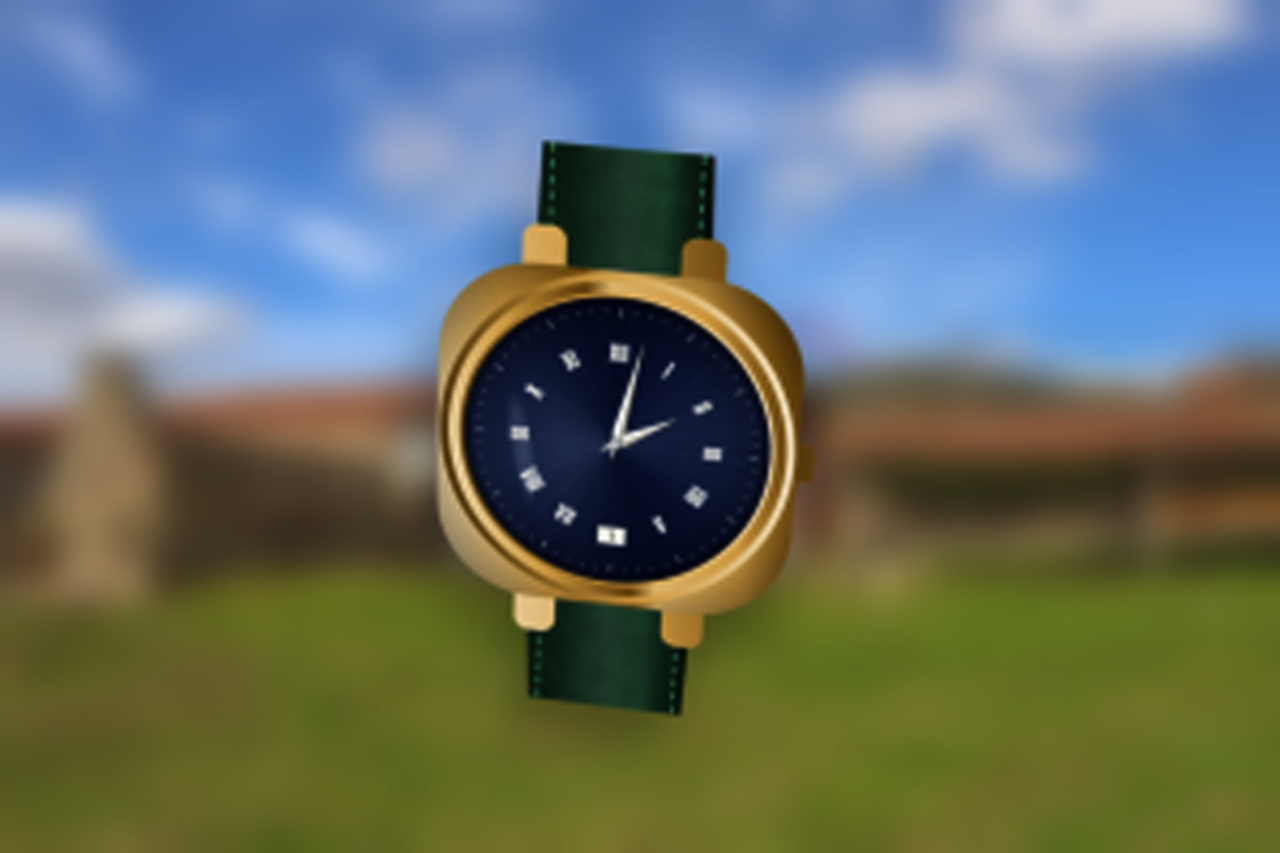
2:02
